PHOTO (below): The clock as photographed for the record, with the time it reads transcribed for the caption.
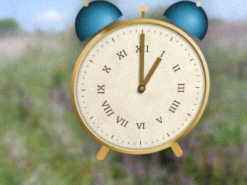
1:00
